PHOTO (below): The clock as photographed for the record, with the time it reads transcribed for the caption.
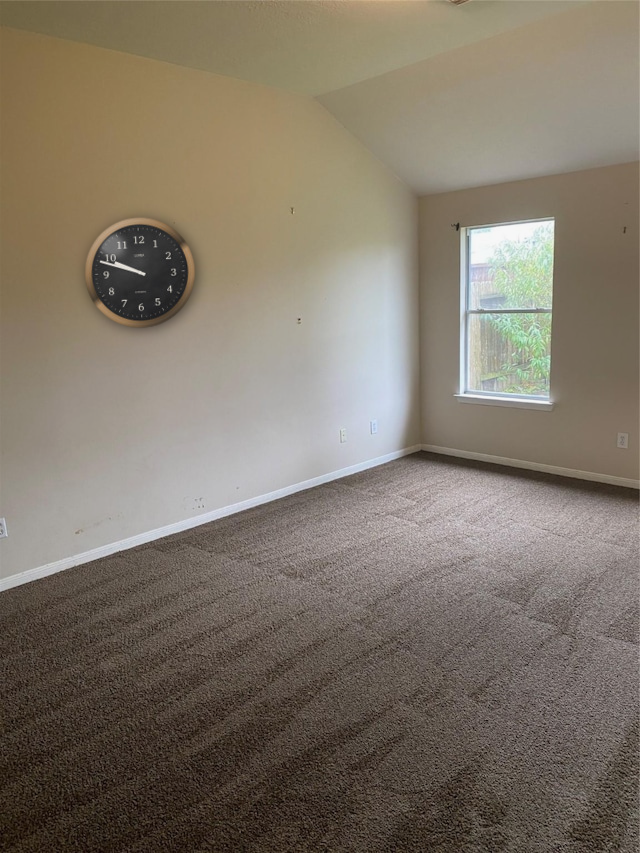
9:48
